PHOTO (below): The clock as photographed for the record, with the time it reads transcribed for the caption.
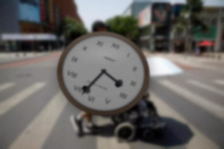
3:33
